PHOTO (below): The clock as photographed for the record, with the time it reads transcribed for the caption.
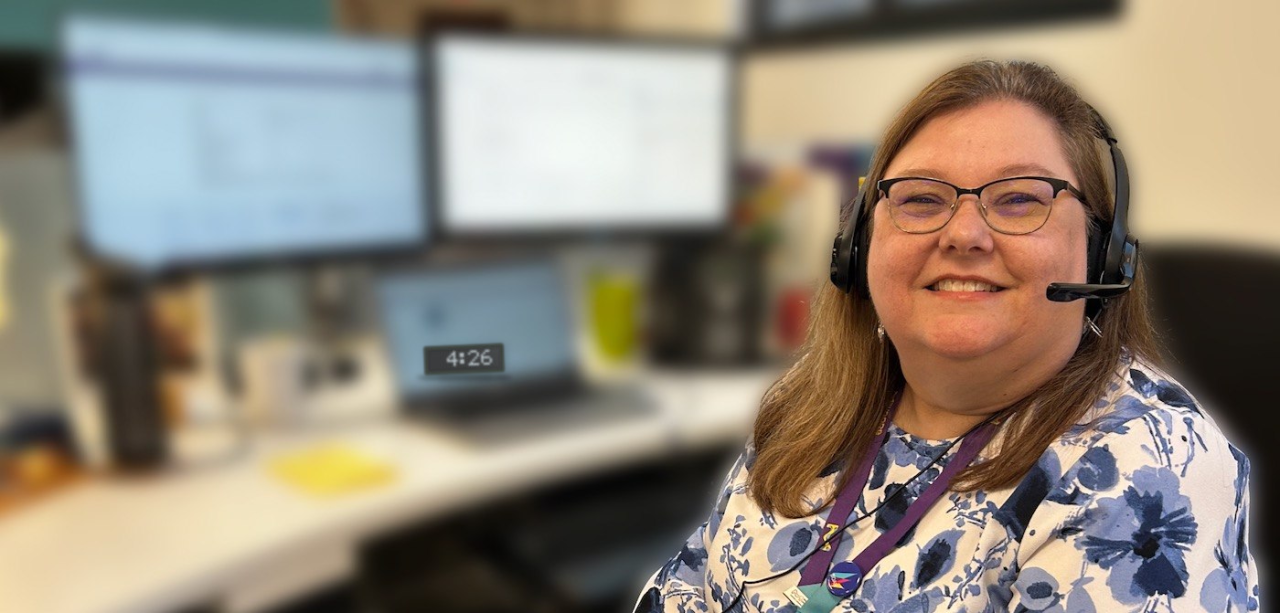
4:26
